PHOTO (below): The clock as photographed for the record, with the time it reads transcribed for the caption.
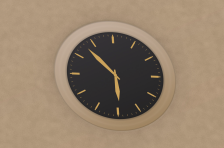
5:53
